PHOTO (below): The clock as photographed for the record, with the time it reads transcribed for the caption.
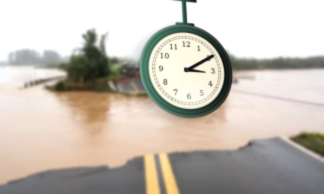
3:10
